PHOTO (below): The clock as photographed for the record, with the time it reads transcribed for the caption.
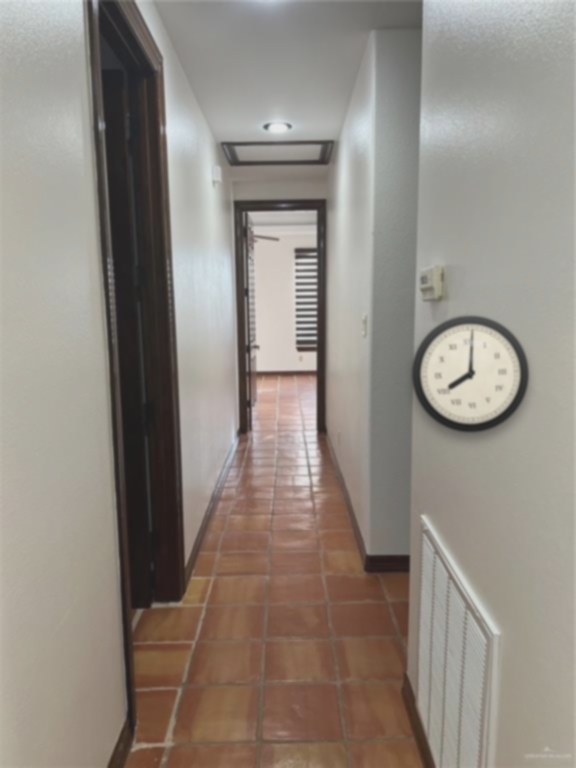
8:01
